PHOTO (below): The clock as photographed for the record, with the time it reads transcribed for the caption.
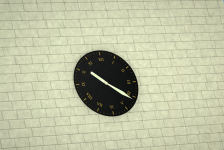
10:21
